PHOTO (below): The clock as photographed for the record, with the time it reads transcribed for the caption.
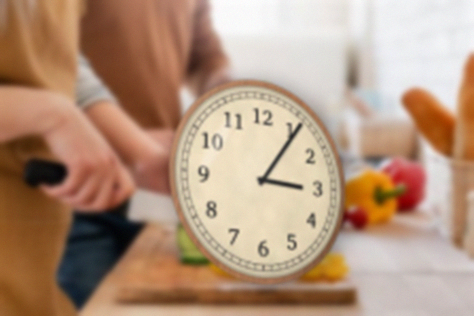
3:06
